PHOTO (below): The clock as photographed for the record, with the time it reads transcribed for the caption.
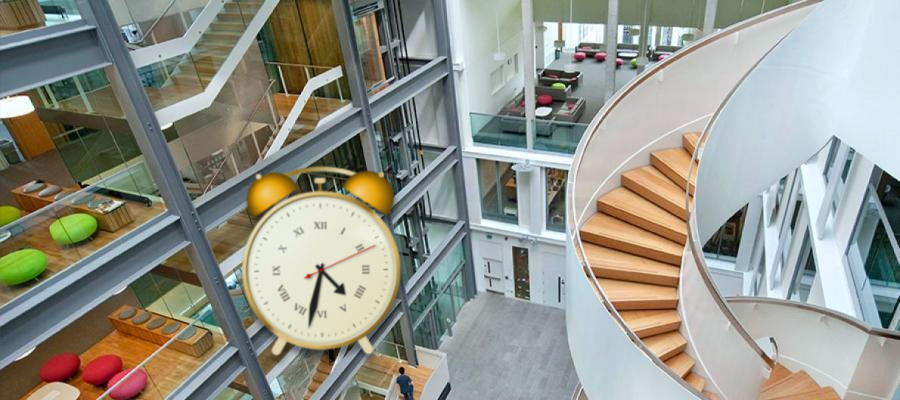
4:32:11
